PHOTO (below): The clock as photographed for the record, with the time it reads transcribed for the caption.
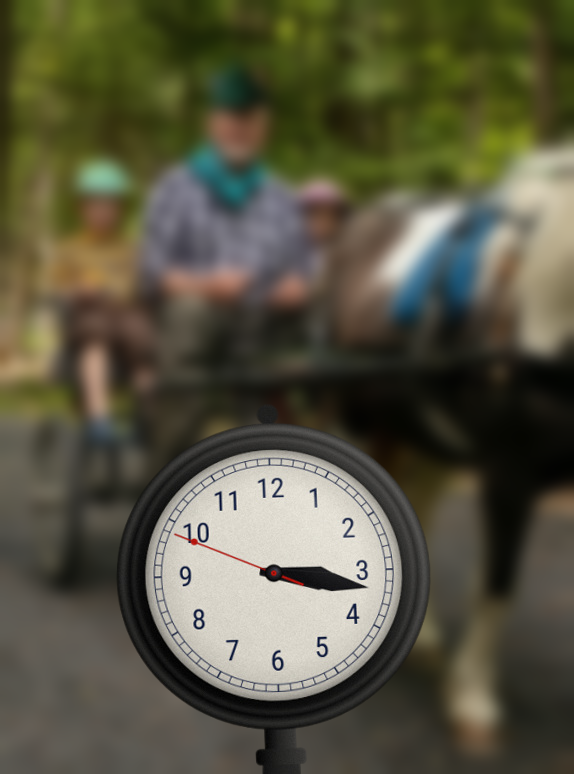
3:16:49
